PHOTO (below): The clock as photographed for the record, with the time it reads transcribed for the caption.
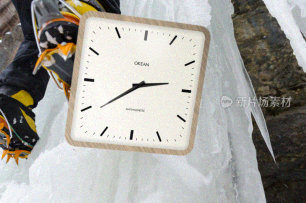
2:39
